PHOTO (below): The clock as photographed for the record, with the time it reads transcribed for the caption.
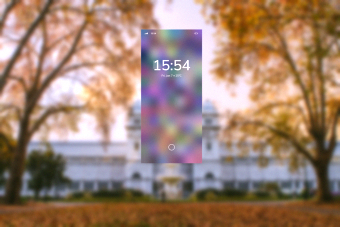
15:54
